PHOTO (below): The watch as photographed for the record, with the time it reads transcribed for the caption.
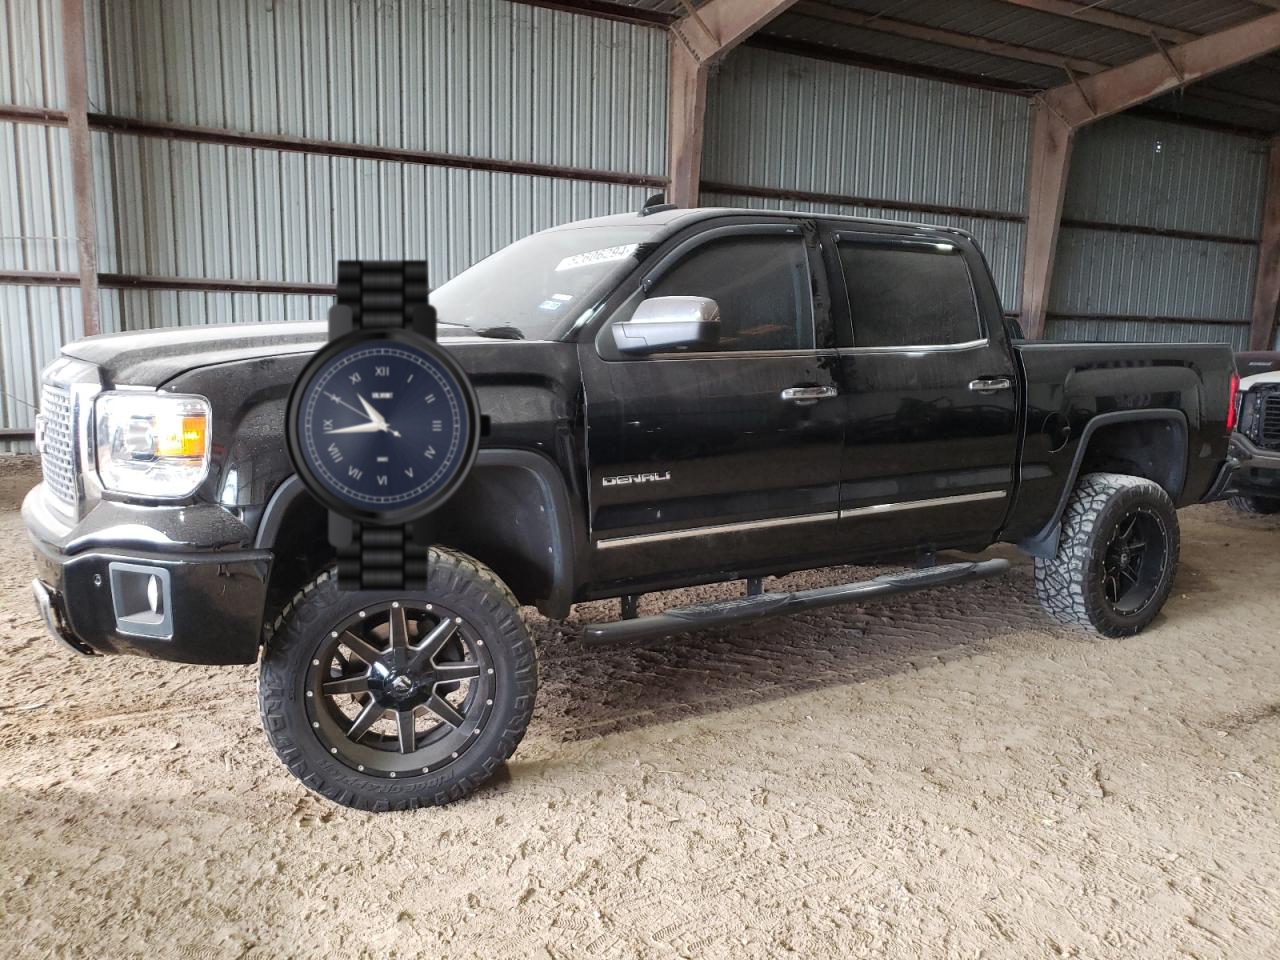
10:43:50
